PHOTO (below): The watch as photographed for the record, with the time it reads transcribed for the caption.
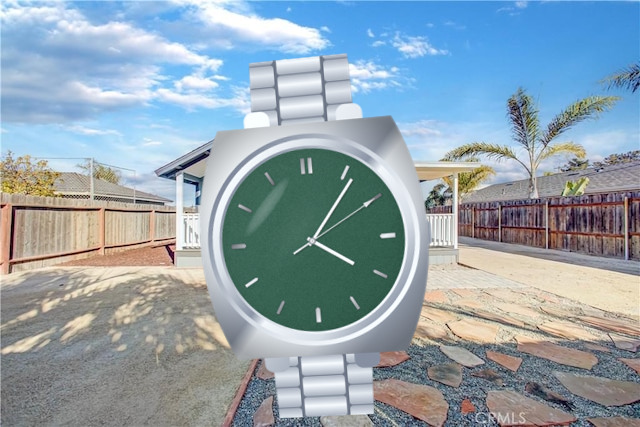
4:06:10
